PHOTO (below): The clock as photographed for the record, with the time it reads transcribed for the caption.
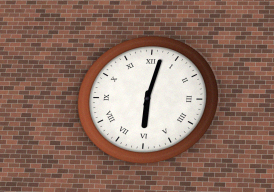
6:02
